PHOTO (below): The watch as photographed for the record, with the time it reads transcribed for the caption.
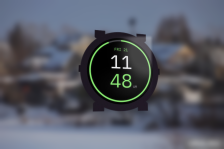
11:48
